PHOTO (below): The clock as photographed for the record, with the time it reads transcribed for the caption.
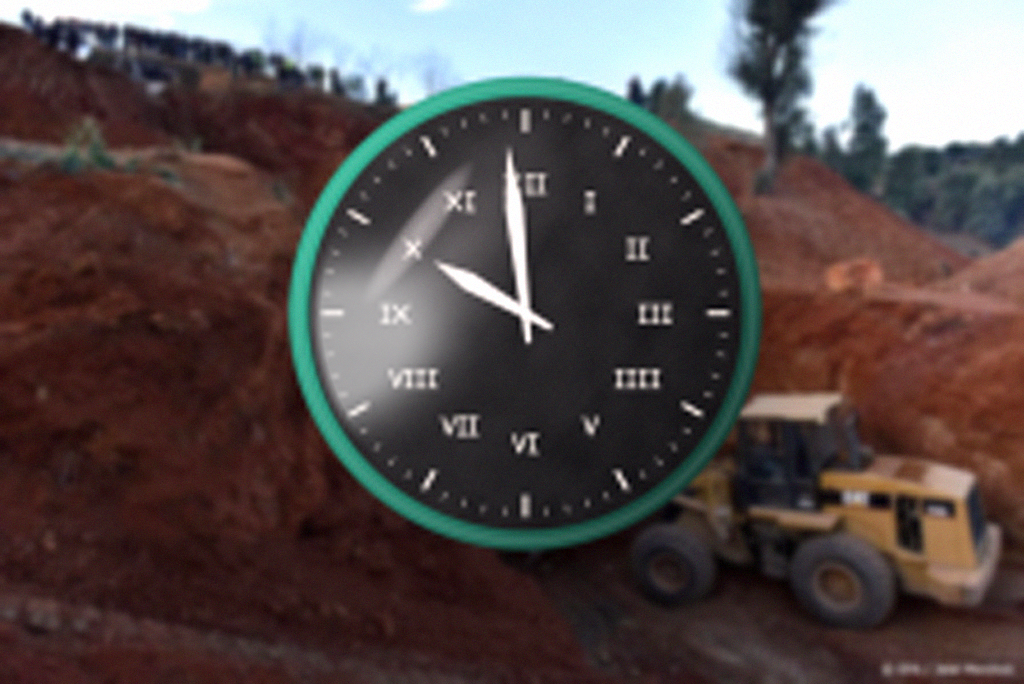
9:59
